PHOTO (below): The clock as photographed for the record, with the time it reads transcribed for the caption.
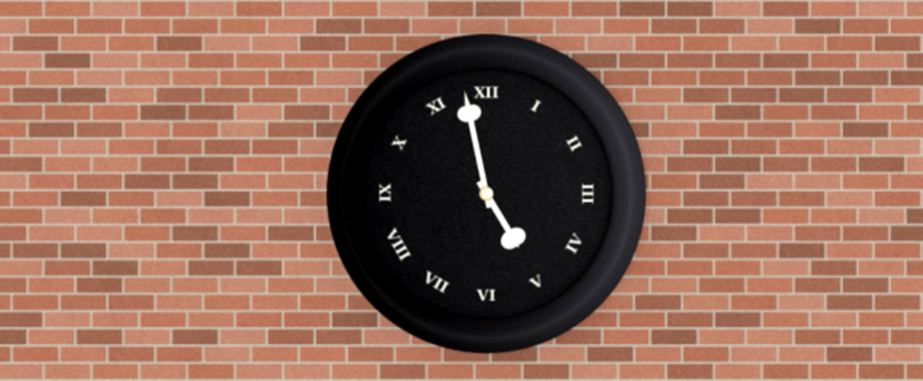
4:58
